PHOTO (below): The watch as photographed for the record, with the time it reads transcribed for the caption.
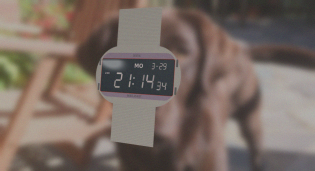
21:14:34
